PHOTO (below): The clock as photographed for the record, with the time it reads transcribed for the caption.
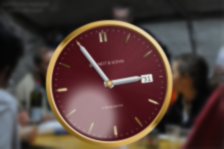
2:55
